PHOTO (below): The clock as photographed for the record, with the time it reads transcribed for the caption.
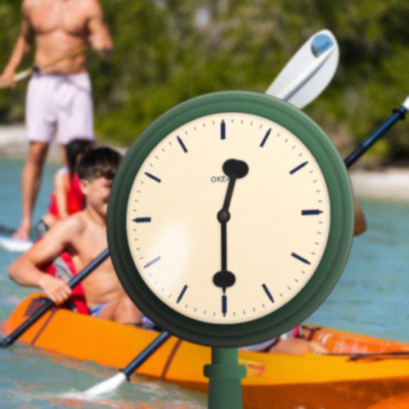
12:30
